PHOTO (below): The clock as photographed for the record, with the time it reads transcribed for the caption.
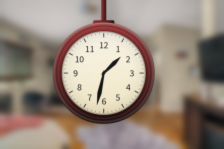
1:32
